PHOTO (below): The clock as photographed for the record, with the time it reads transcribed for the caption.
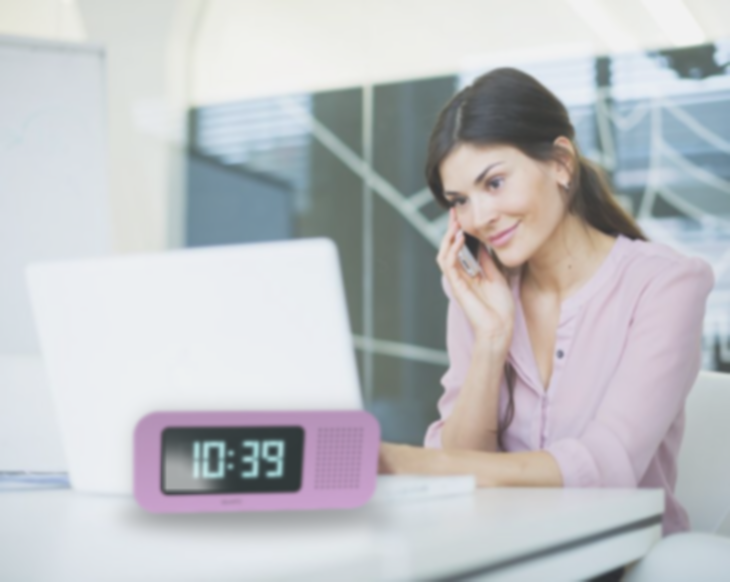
10:39
